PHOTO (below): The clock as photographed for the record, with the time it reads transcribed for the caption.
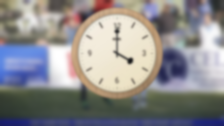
4:00
